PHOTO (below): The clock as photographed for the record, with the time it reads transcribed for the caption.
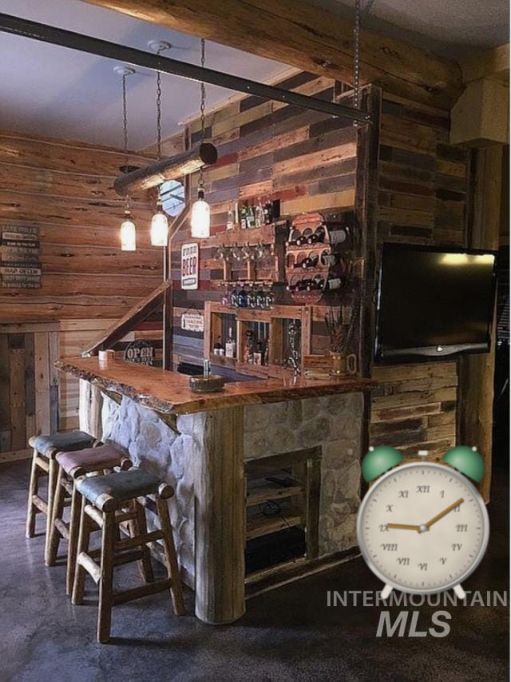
9:09
